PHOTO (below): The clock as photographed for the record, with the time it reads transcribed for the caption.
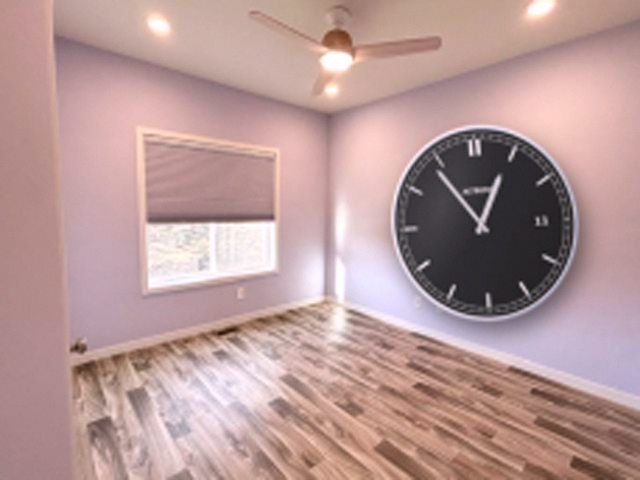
12:54
